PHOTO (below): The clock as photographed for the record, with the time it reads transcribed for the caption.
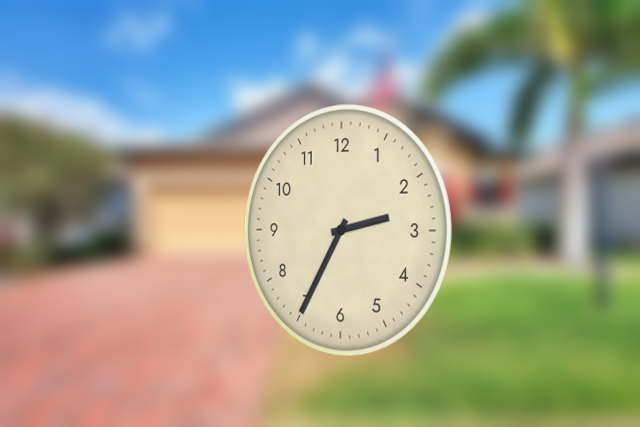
2:35
